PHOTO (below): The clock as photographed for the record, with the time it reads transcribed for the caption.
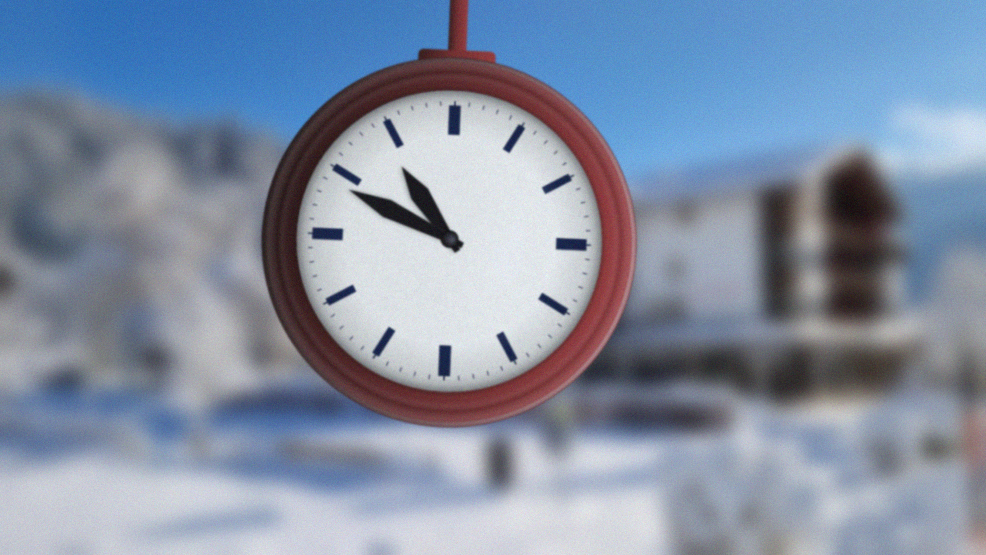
10:49
